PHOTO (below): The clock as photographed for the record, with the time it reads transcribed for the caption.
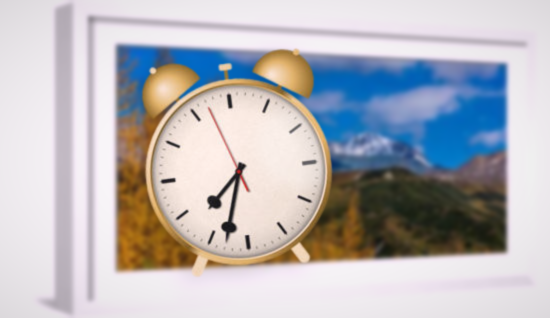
7:32:57
